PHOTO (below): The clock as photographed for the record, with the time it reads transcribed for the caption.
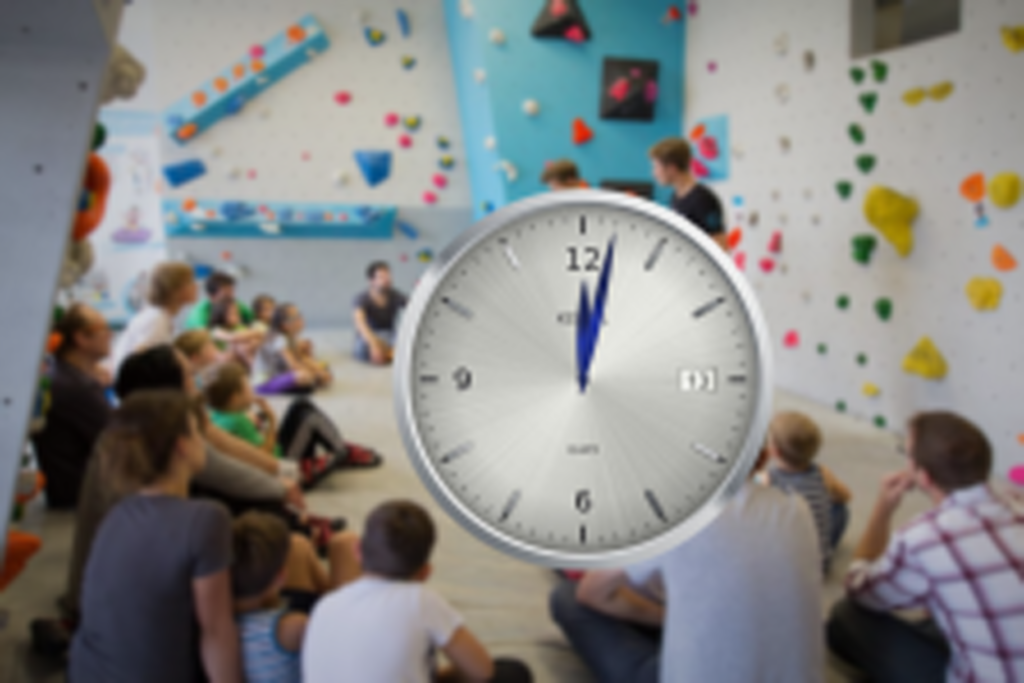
12:02
